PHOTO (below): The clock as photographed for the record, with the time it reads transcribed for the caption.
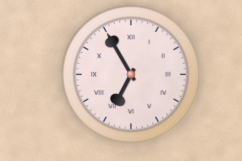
6:55
